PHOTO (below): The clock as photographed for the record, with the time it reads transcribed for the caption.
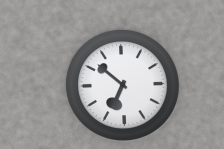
6:52
